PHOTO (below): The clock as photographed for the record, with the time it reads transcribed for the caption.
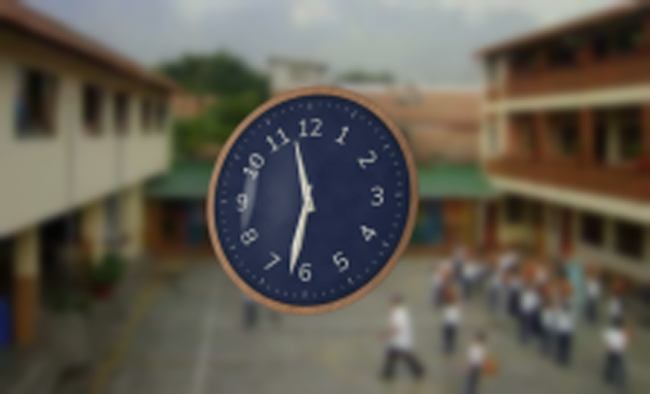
11:32
